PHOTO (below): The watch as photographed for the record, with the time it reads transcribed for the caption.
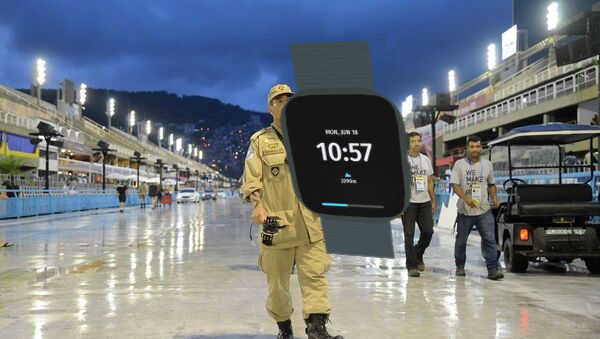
10:57
